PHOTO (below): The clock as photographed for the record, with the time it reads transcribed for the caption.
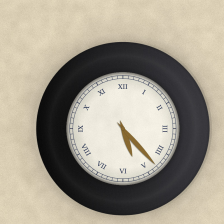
5:23
